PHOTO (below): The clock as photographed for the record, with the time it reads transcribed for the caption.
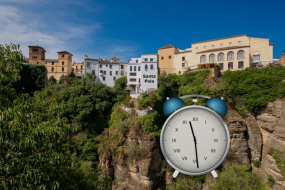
11:29
